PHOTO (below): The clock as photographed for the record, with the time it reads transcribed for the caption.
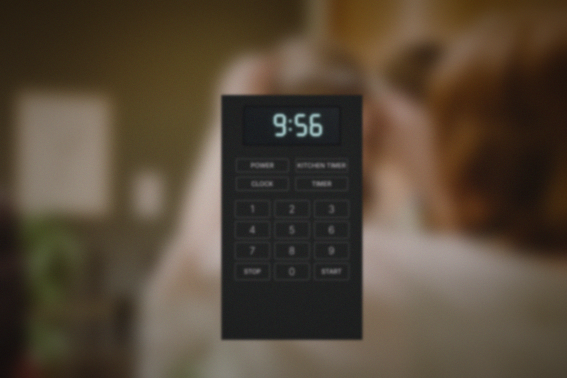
9:56
